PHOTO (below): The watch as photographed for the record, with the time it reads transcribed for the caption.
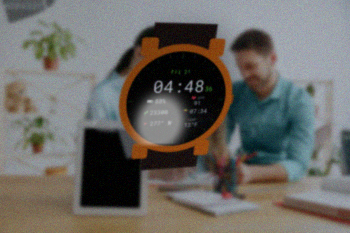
4:48
